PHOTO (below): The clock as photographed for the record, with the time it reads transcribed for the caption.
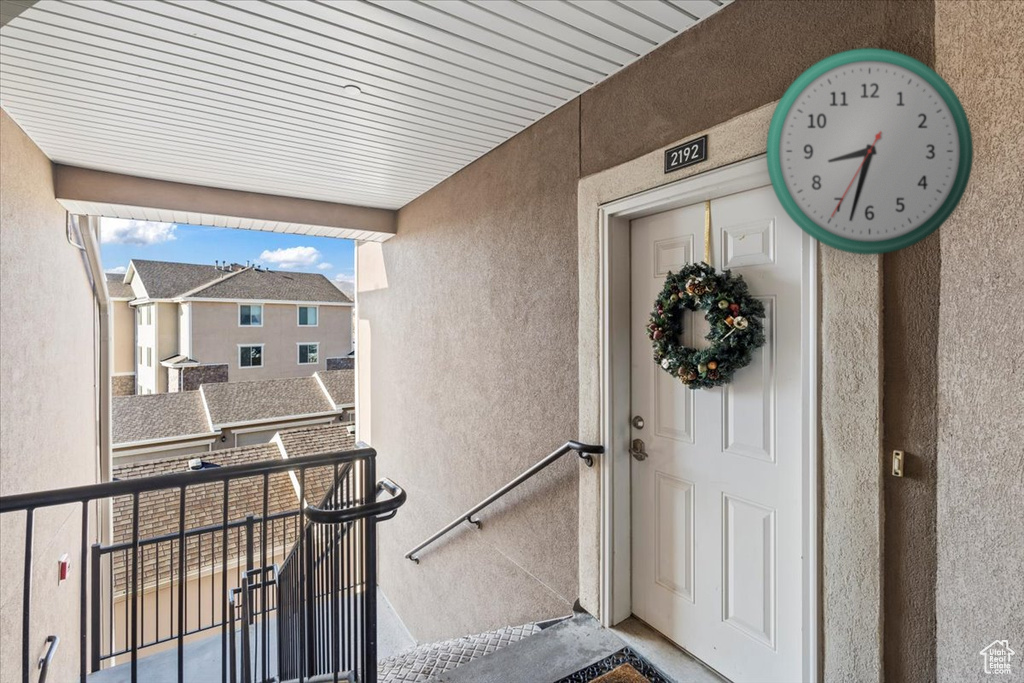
8:32:35
